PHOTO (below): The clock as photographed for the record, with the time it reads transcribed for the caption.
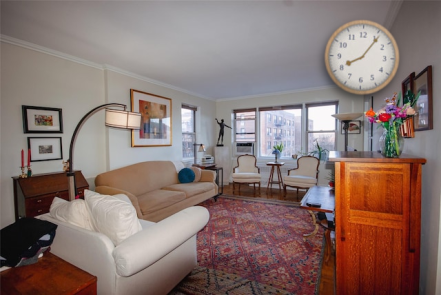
8:06
